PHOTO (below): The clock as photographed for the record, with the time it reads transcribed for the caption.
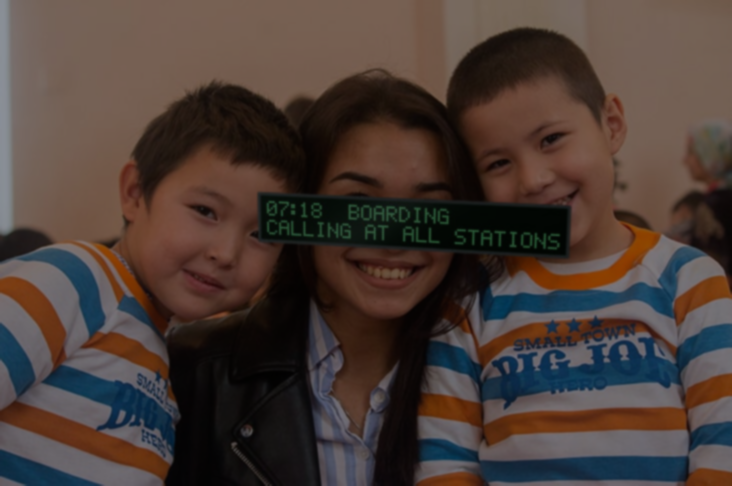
7:18
